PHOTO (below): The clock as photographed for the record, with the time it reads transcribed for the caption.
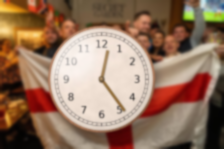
12:24
